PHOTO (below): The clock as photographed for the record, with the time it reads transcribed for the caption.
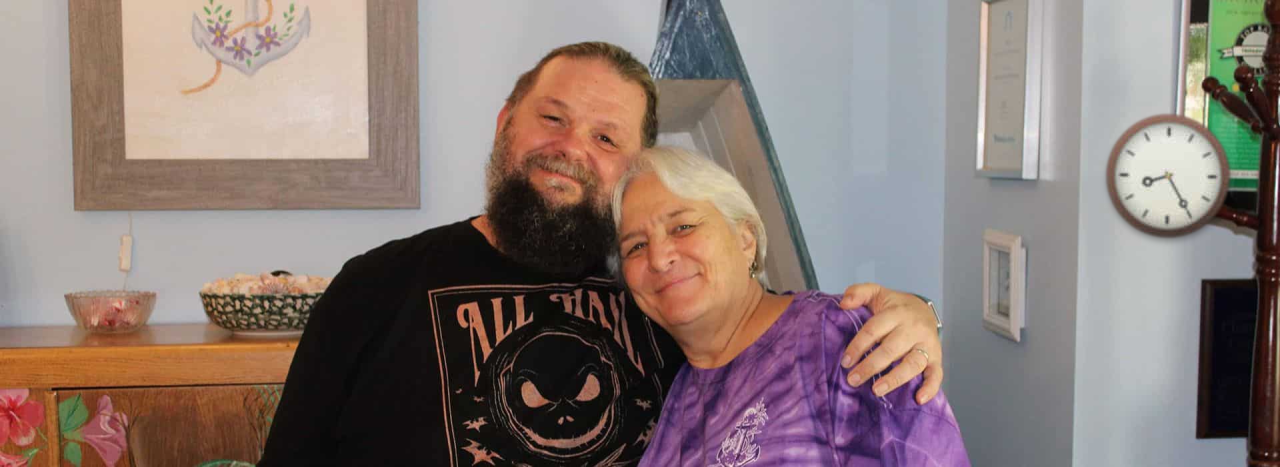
8:25
